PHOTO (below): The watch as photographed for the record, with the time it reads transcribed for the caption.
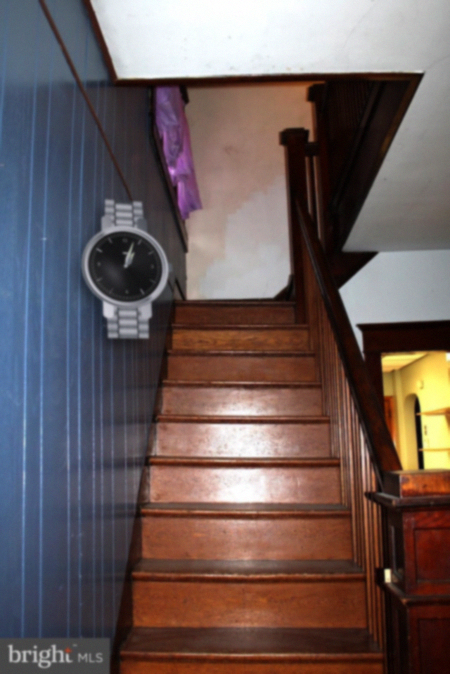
1:03
